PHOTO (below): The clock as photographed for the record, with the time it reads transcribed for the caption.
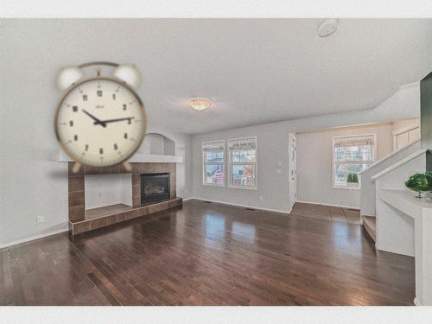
10:14
